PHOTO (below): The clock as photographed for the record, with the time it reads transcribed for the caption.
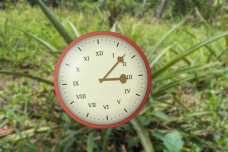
3:08
